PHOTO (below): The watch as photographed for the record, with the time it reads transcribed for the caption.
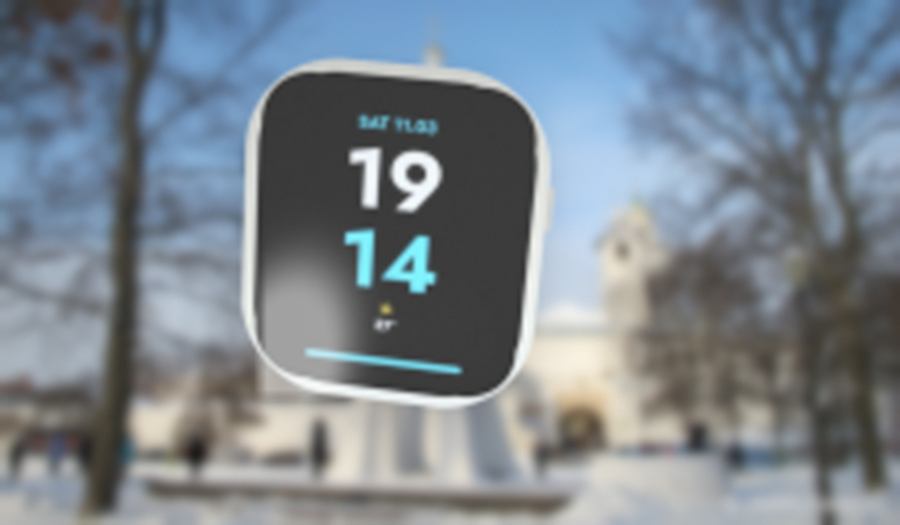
19:14
